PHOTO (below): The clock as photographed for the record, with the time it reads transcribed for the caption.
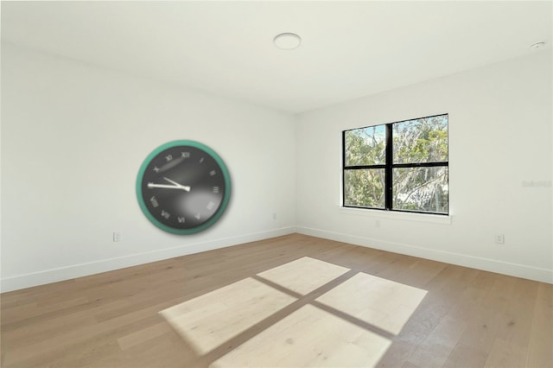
9:45
